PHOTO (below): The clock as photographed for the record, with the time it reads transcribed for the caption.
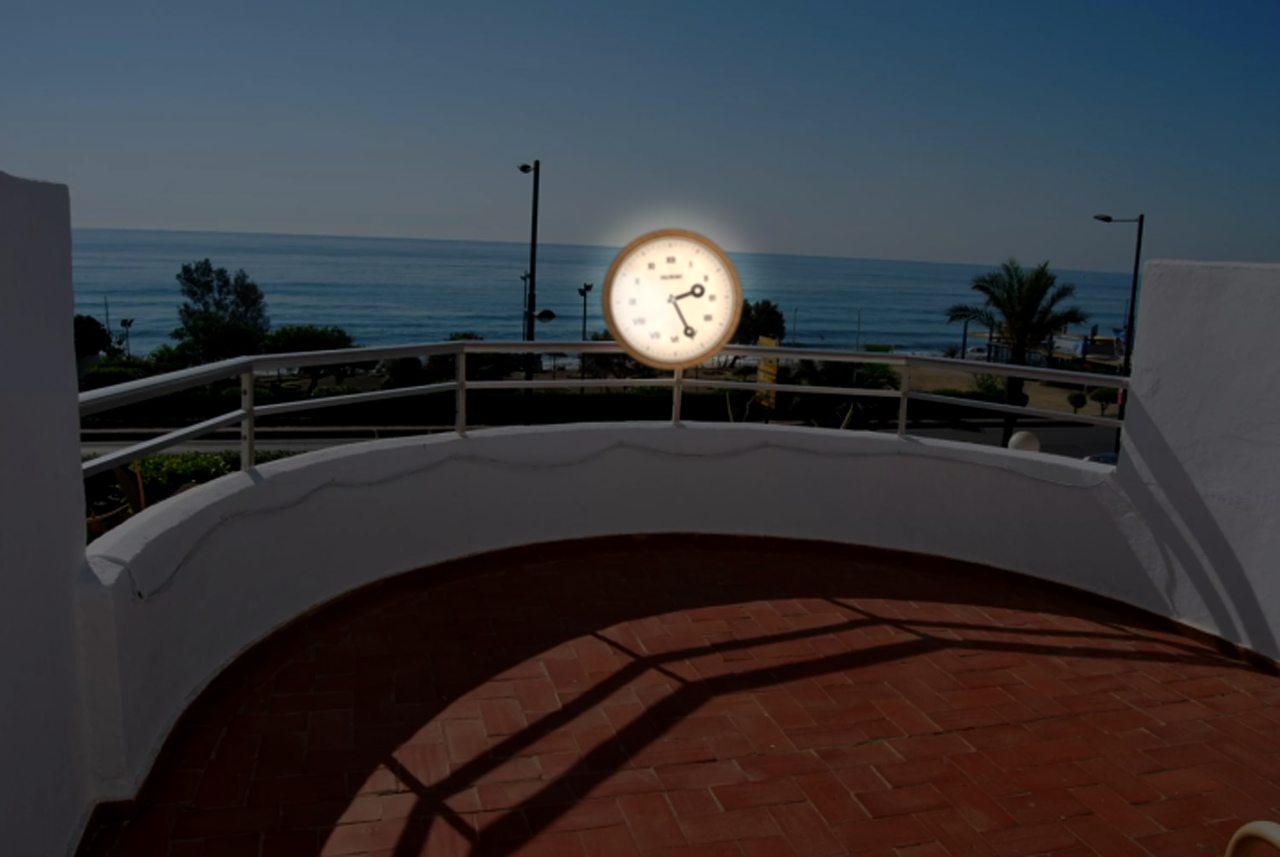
2:26
